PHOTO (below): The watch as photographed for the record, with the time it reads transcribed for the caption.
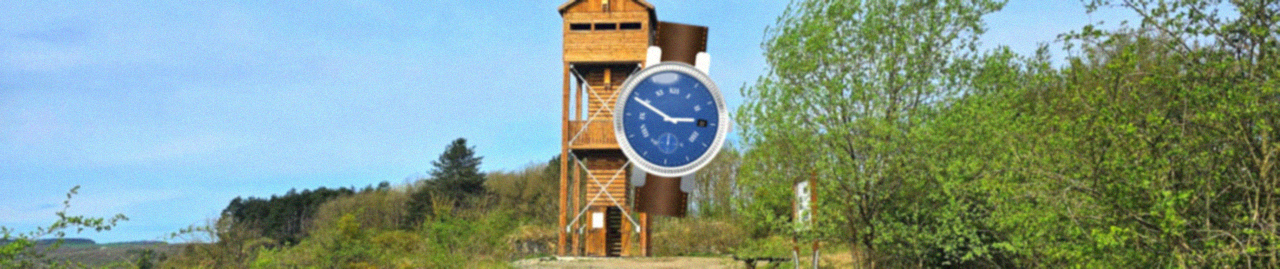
2:49
